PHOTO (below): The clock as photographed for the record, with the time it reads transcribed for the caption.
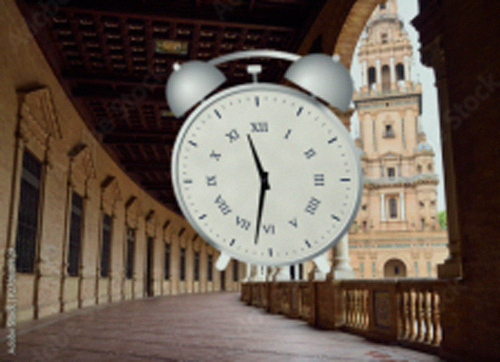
11:32
